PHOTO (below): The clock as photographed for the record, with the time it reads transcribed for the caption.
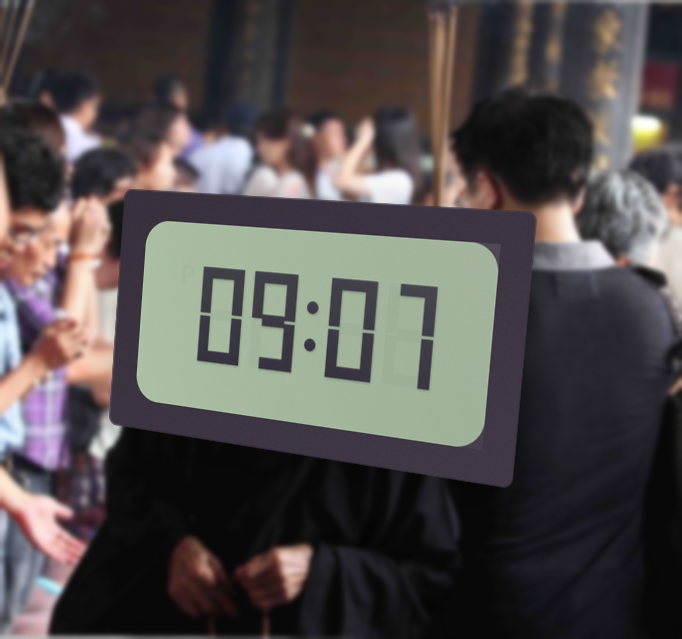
9:07
